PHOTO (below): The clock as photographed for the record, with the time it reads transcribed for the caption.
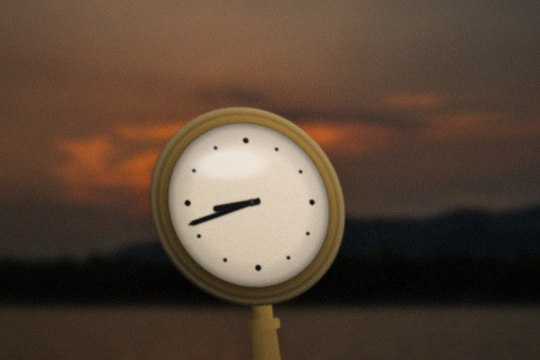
8:42
